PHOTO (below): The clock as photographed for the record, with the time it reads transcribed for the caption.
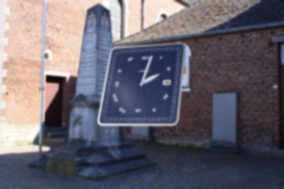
2:02
